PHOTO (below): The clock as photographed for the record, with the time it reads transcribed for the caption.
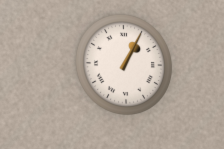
1:05
